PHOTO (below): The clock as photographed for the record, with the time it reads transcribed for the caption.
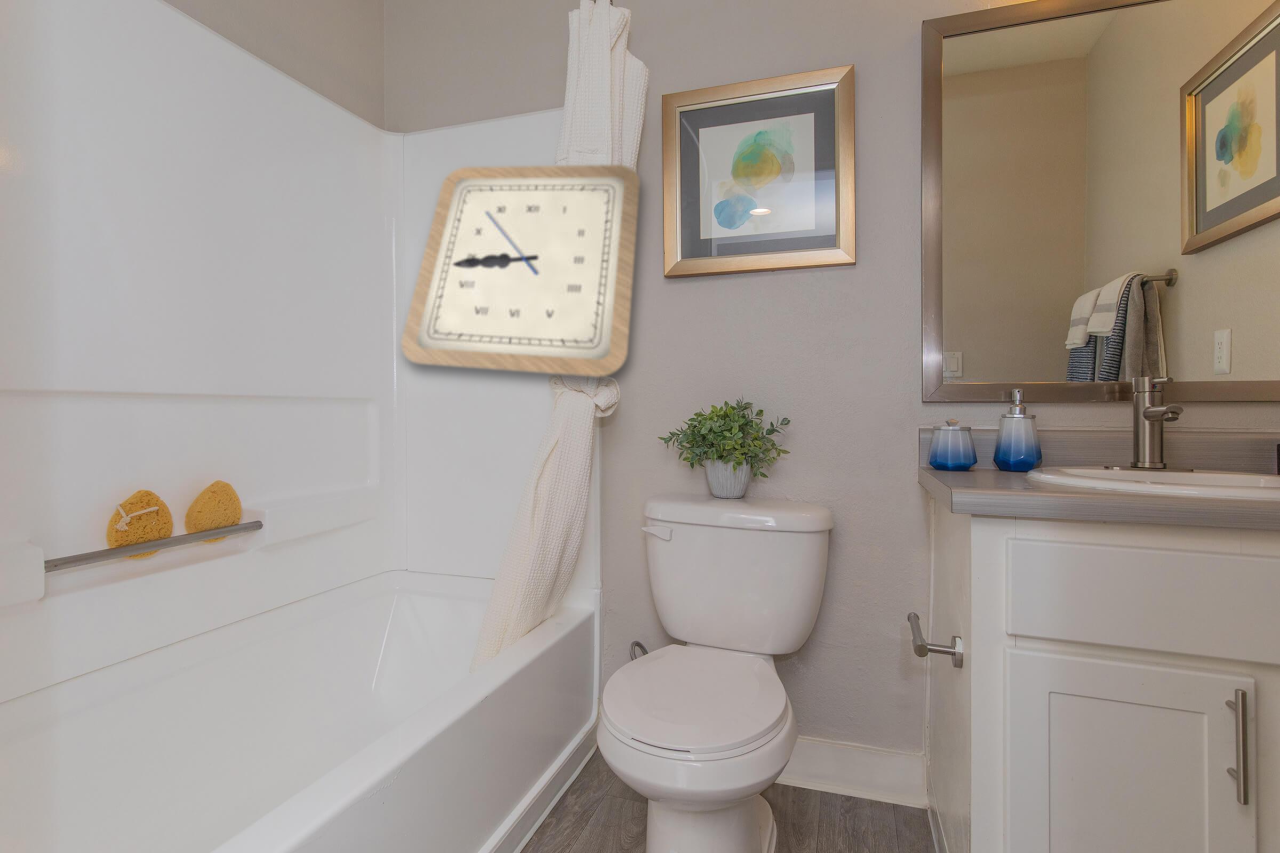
8:43:53
